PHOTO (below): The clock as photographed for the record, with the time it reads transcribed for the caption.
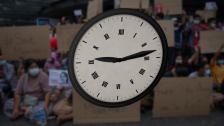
9:13
